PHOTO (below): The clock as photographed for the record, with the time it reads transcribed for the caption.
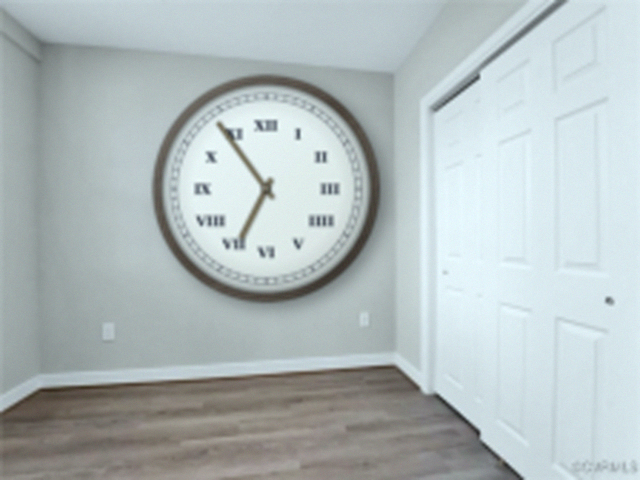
6:54
